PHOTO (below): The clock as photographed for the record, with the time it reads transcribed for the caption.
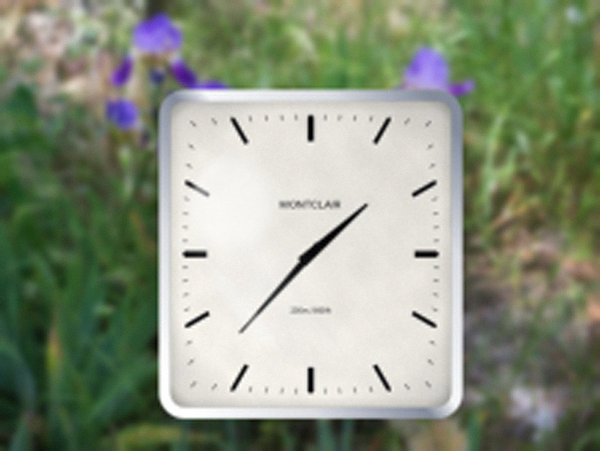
1:37
